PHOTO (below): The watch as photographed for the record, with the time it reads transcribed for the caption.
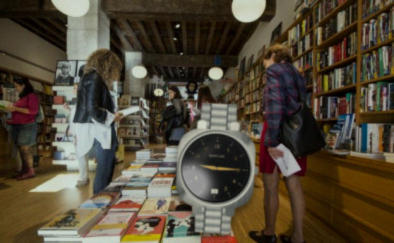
9:15
